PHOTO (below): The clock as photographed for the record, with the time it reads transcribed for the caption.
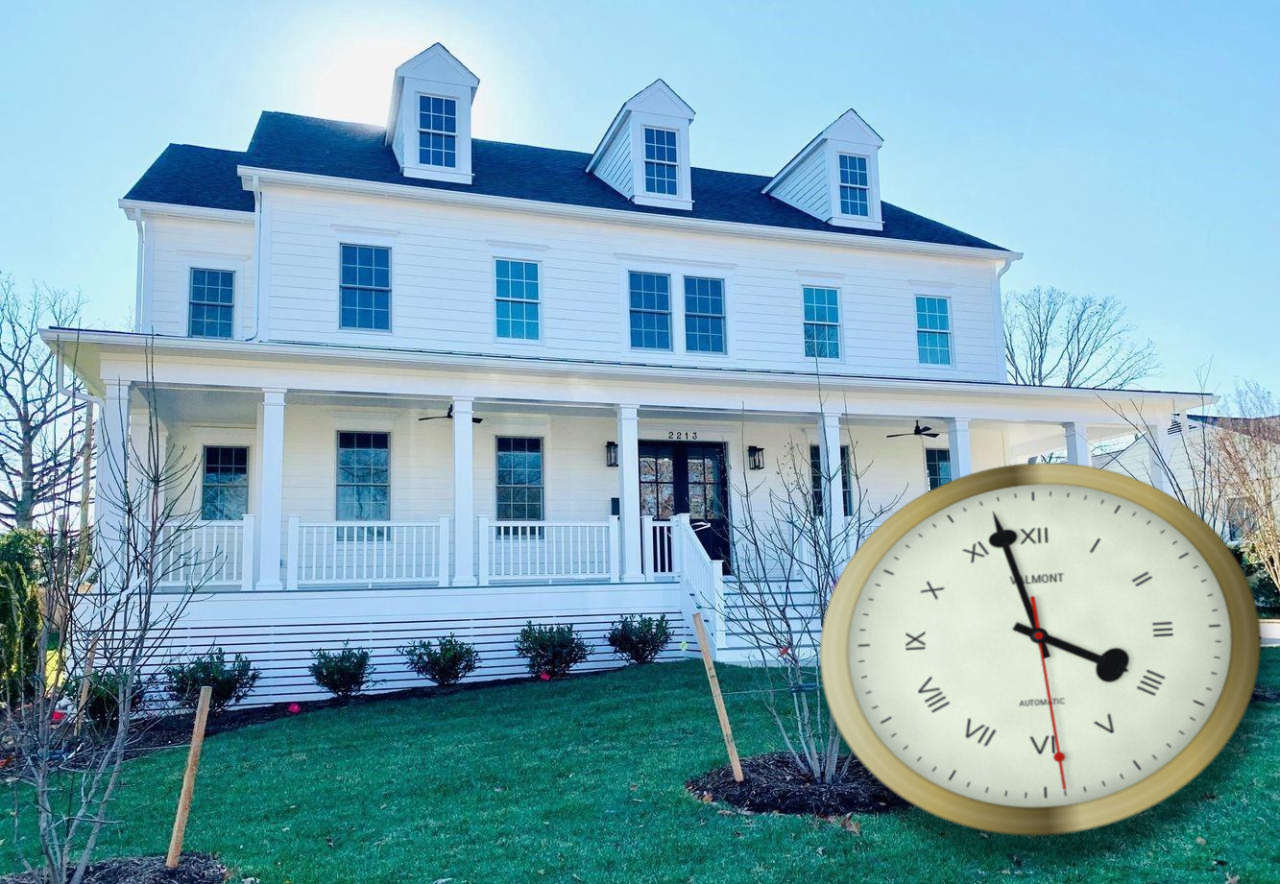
3:57:29
